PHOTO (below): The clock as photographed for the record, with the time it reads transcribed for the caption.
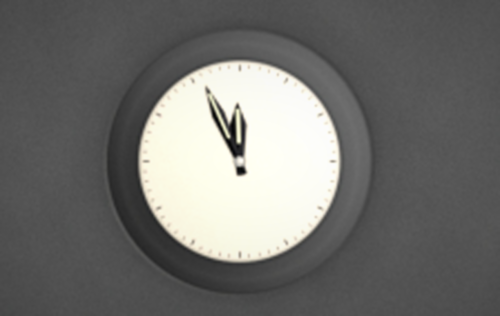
11:56
